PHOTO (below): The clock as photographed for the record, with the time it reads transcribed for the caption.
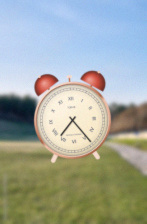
7:24
